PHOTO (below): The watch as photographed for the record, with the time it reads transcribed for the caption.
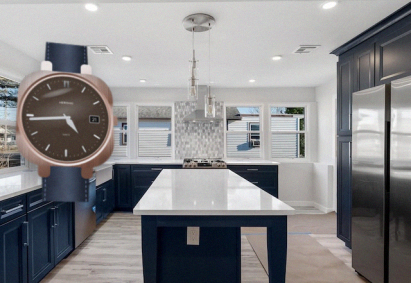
4:44
